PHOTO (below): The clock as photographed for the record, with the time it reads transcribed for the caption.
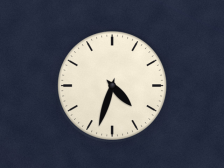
4:33
